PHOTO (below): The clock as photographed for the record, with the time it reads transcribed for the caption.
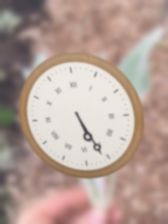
5:26
